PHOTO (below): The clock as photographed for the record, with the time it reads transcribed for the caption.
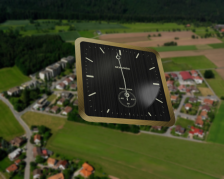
5:59
